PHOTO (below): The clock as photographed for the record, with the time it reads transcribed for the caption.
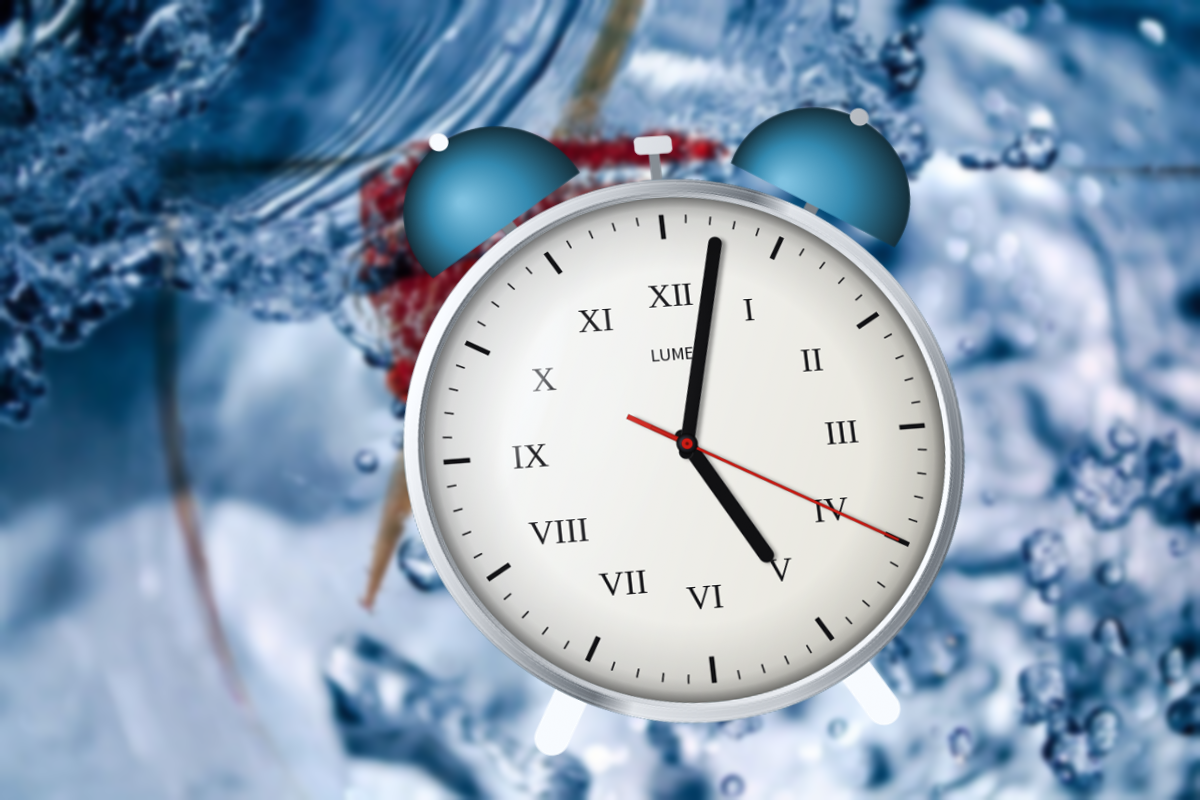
5:02:20
